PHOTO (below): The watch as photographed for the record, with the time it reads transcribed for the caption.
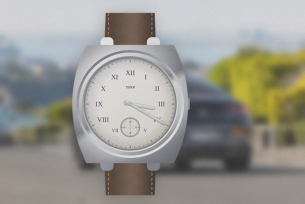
3:20
